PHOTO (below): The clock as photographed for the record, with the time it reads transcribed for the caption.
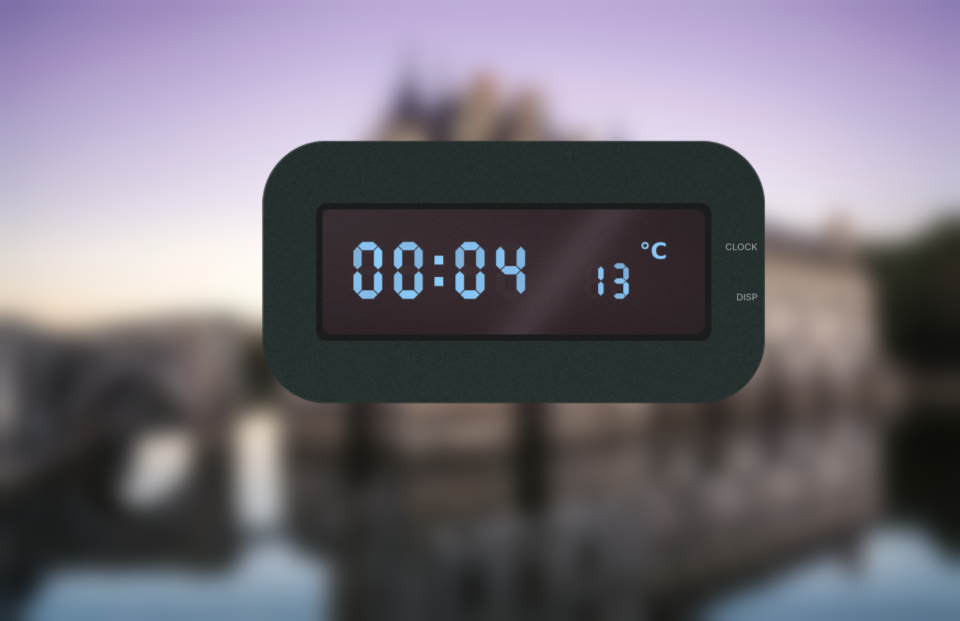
0:04
